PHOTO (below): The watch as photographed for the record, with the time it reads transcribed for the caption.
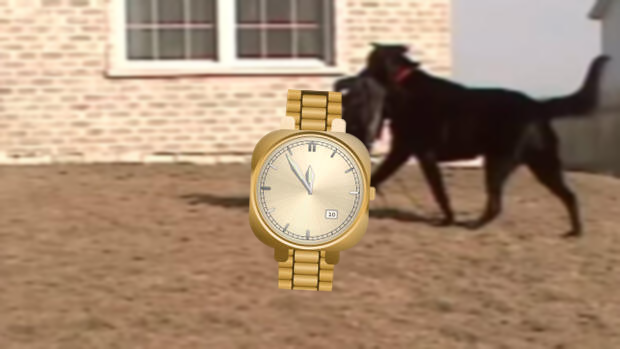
11:54
